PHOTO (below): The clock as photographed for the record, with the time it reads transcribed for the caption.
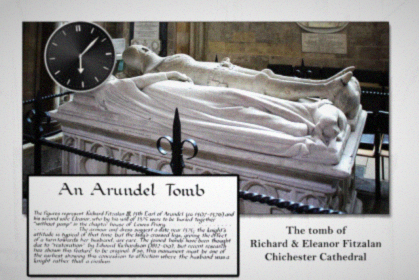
6:08
